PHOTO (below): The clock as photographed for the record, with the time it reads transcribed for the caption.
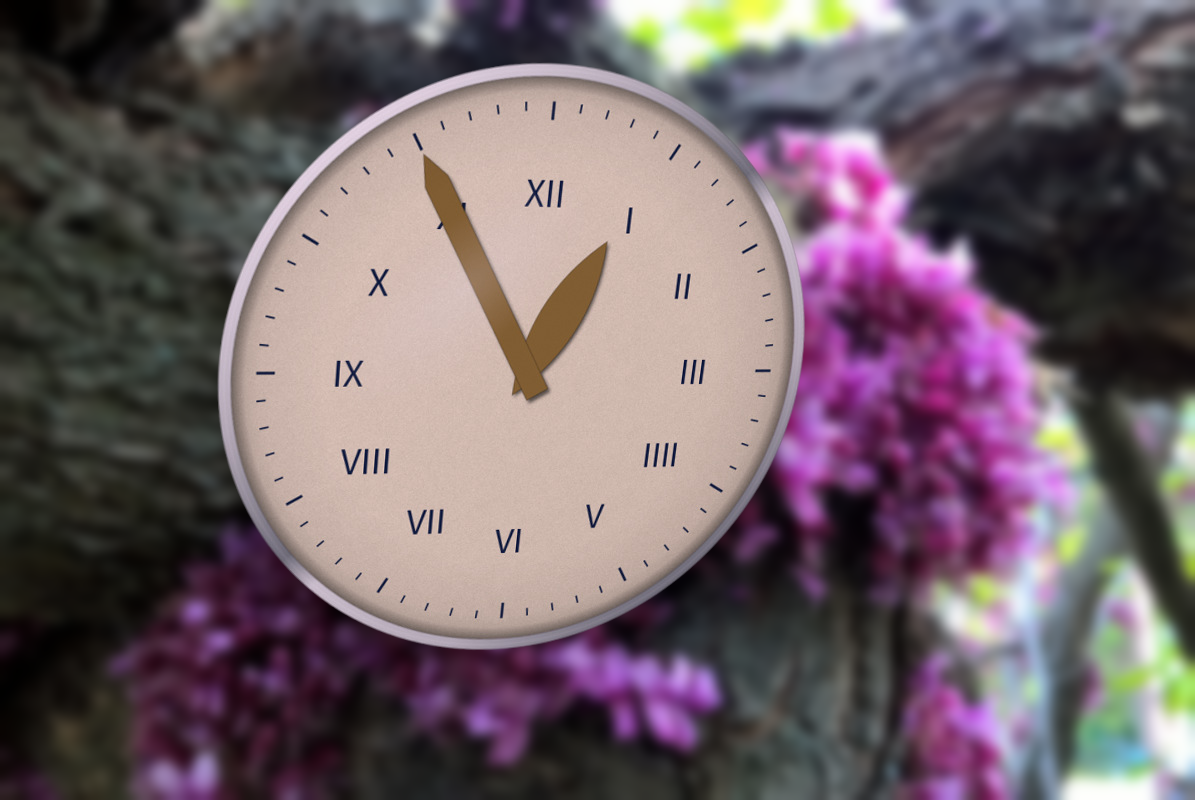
12:55
